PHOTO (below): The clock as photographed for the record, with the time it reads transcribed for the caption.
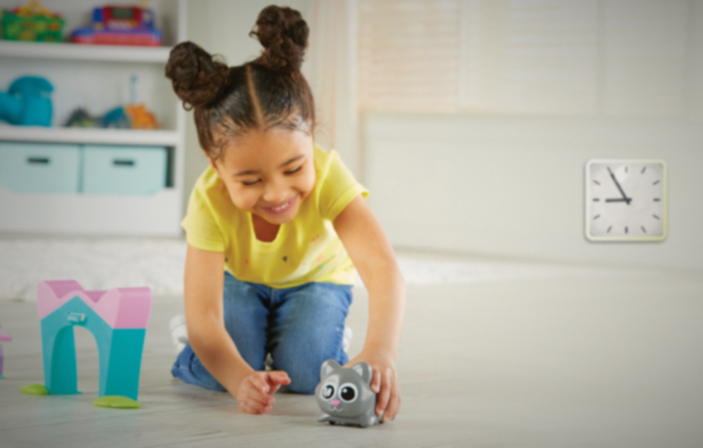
8:55
